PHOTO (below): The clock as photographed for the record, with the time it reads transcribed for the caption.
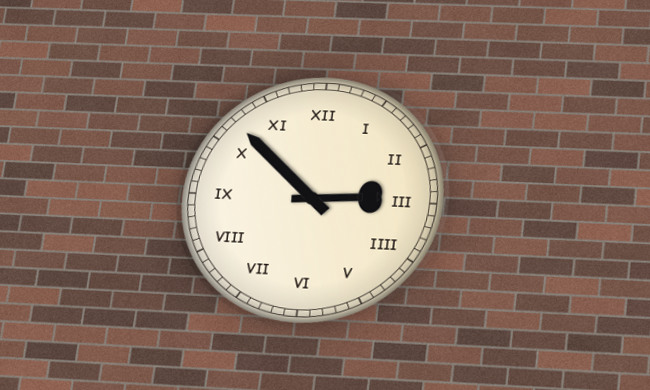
2:52
